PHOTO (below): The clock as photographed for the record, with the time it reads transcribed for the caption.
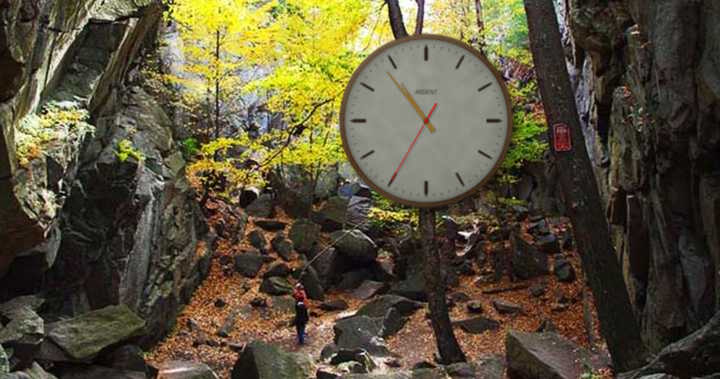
10:53:35
